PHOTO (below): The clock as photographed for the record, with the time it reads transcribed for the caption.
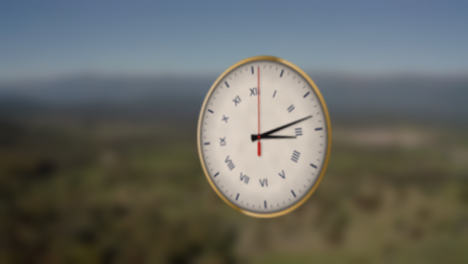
3:13:01
